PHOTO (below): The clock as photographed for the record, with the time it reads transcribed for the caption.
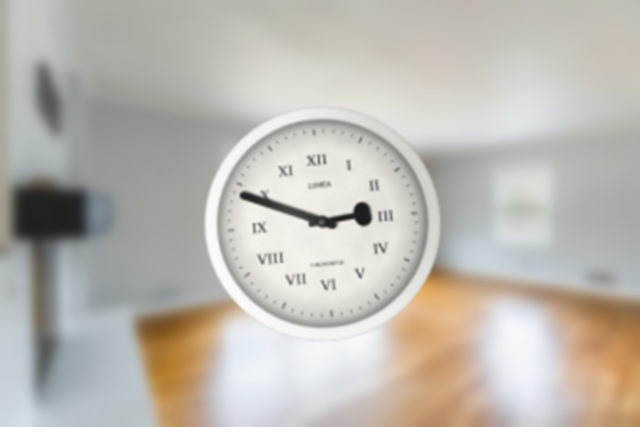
2:49
